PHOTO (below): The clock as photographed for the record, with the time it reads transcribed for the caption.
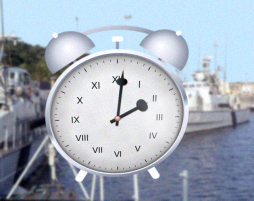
2:01
